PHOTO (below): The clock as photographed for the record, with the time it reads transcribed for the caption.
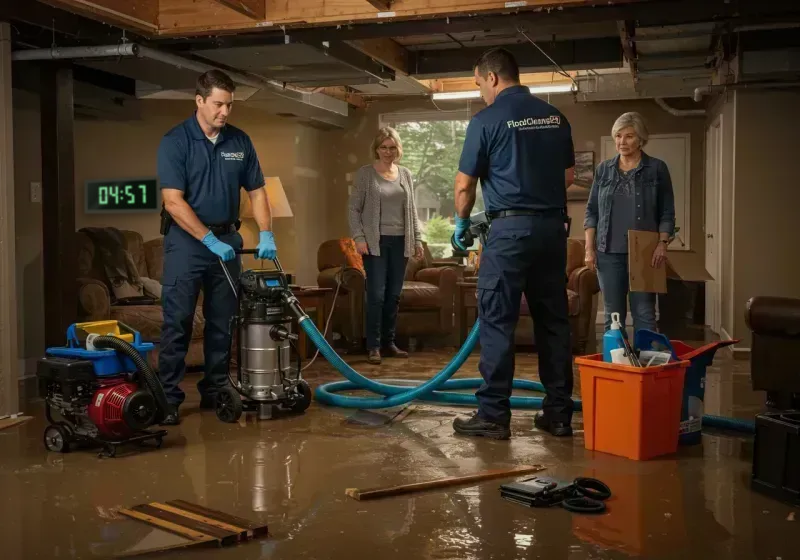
4:57
